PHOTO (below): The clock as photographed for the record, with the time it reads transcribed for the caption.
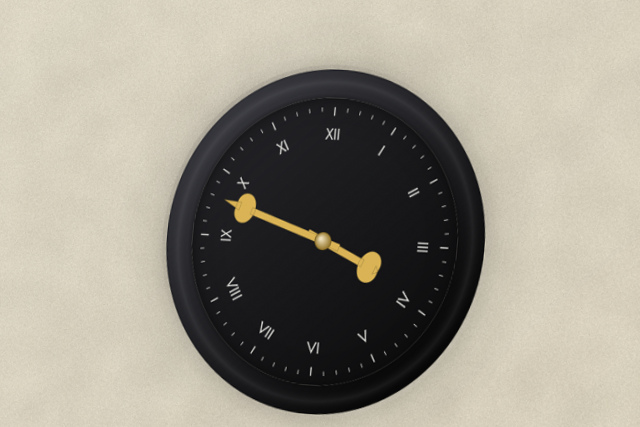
3:48
